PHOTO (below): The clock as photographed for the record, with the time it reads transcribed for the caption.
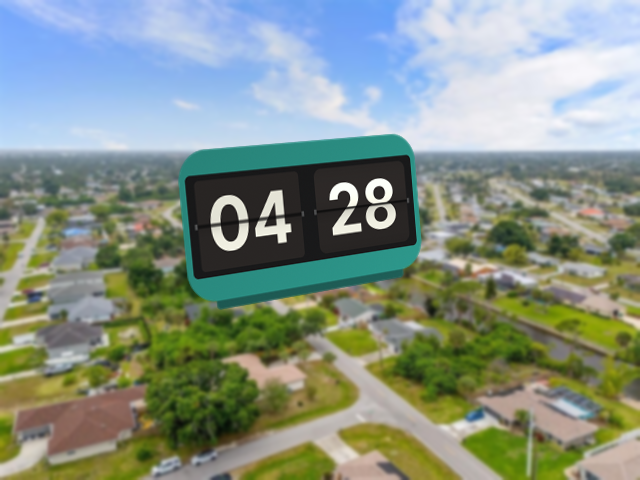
4:28
